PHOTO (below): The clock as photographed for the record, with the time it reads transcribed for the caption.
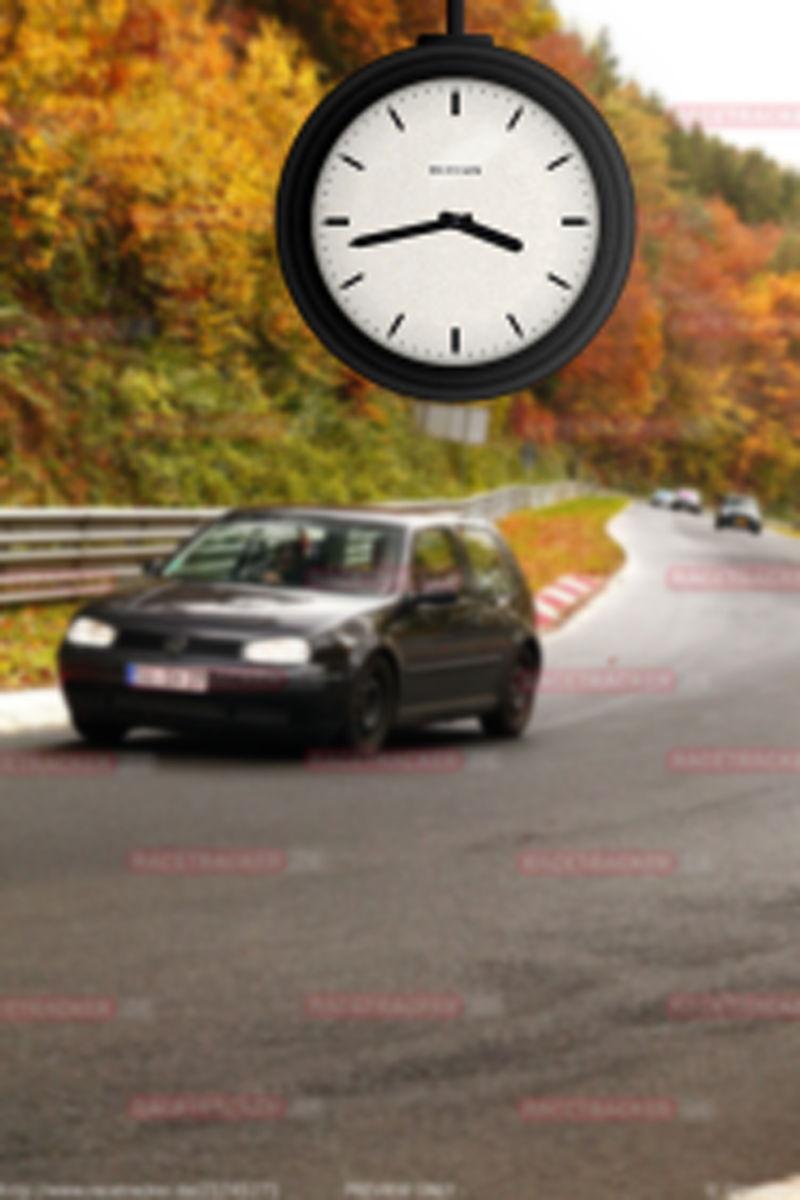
3:43
